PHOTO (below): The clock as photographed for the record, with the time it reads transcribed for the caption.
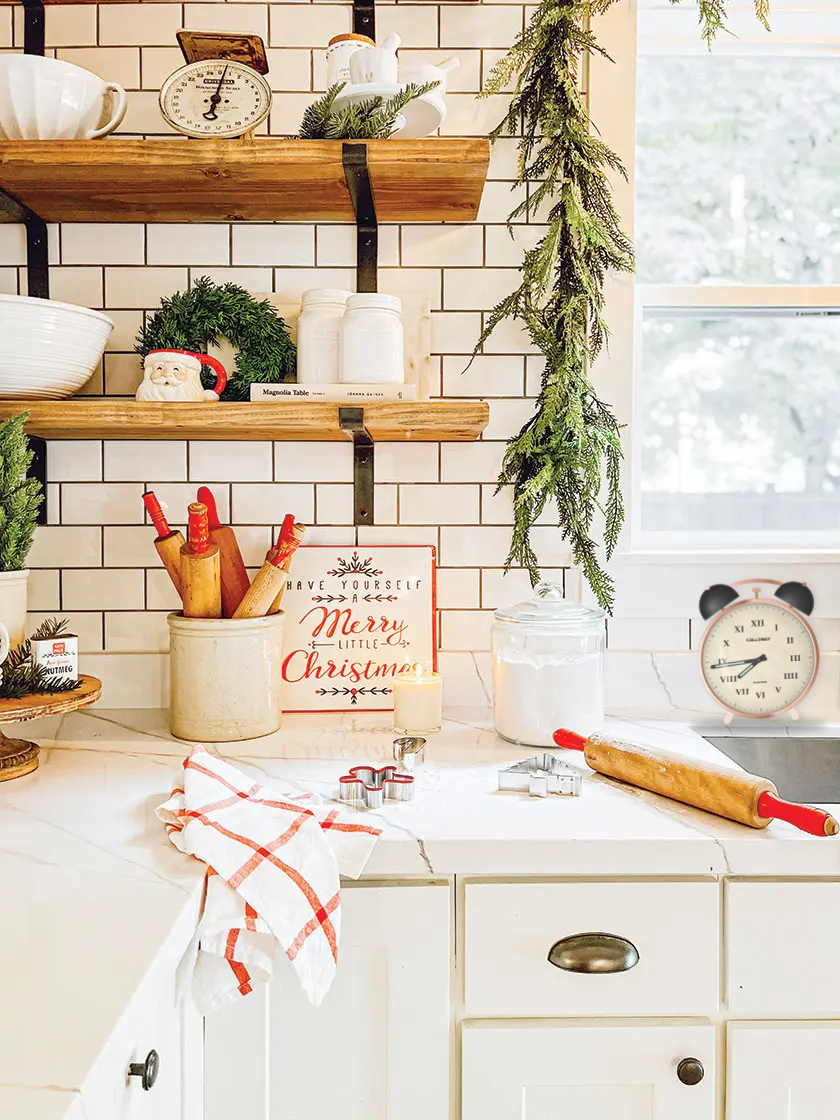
7:44
